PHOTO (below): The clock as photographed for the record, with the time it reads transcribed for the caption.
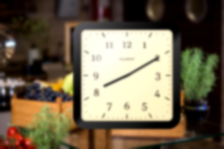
8:10
